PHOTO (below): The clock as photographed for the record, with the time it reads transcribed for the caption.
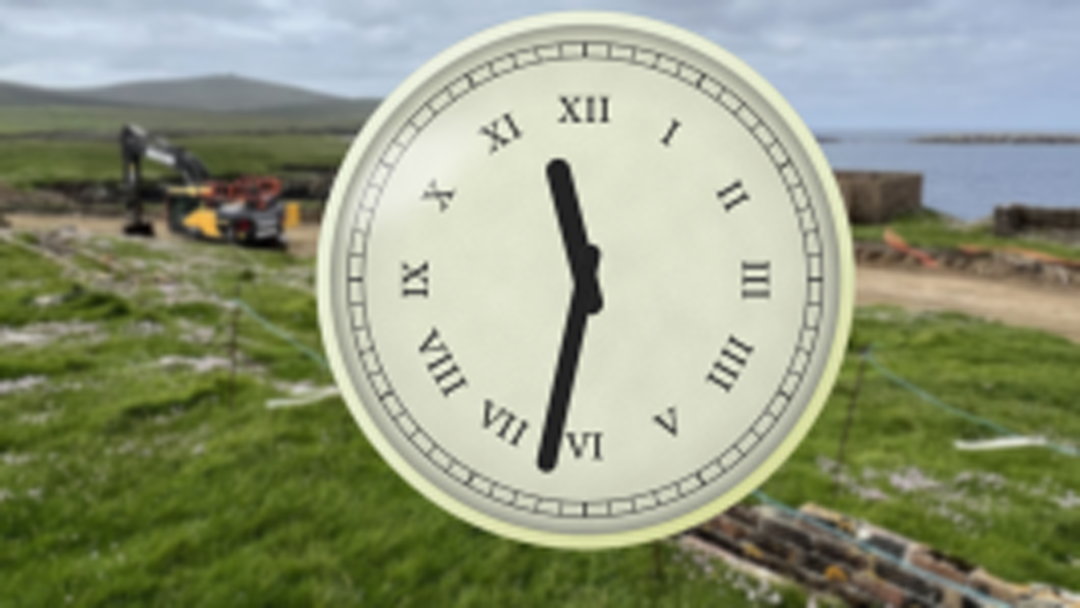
11:32
